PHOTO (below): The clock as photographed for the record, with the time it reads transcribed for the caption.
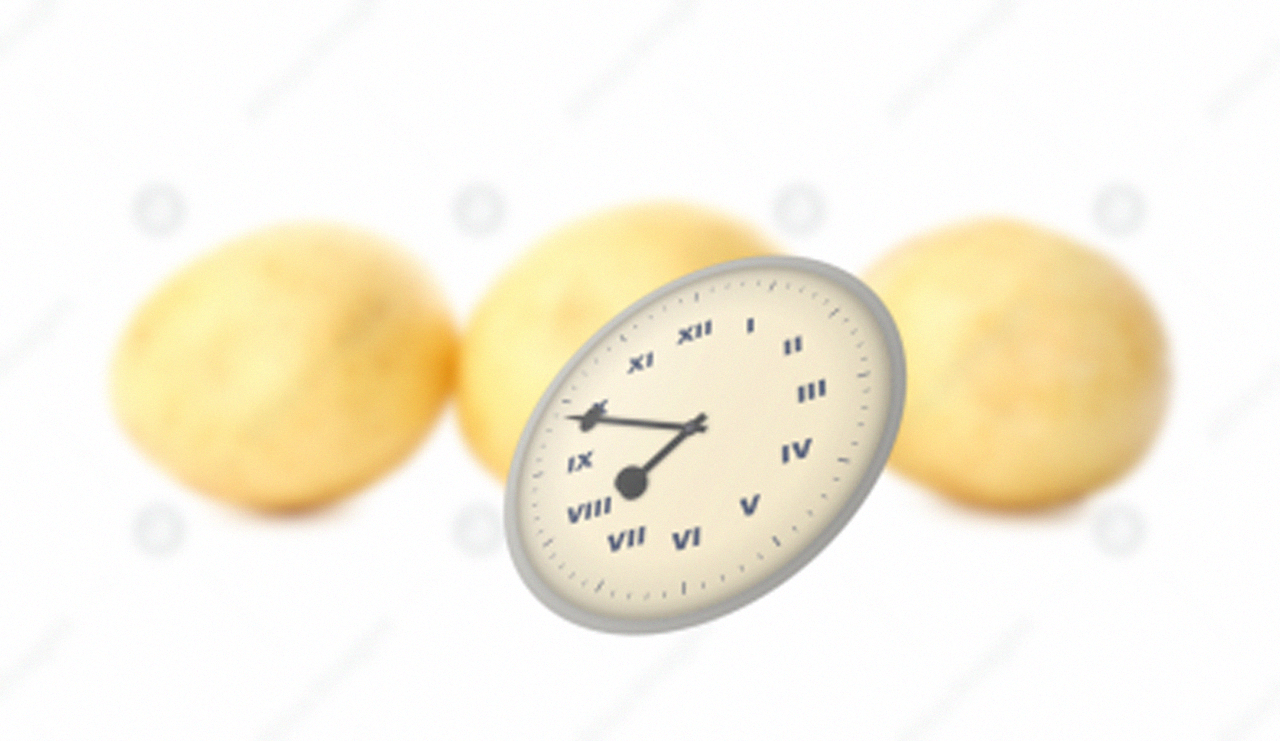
7:49
